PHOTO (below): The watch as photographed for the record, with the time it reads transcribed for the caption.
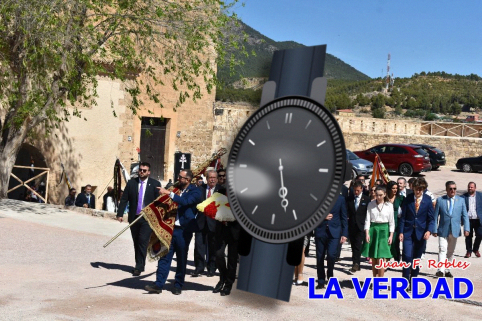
5:27
